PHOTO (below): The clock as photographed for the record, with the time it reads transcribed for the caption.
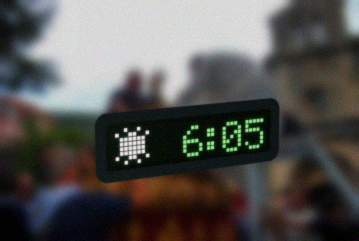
6:05
